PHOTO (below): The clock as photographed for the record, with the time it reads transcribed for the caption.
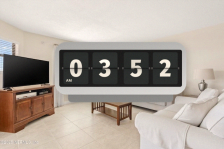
3:52
